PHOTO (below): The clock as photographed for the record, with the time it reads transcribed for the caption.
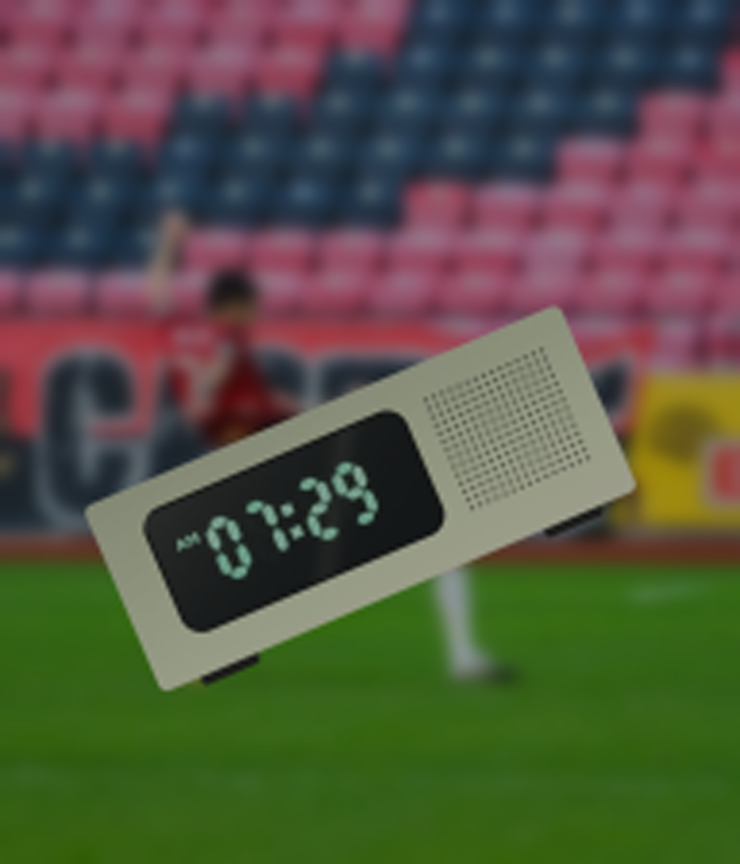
7:29
